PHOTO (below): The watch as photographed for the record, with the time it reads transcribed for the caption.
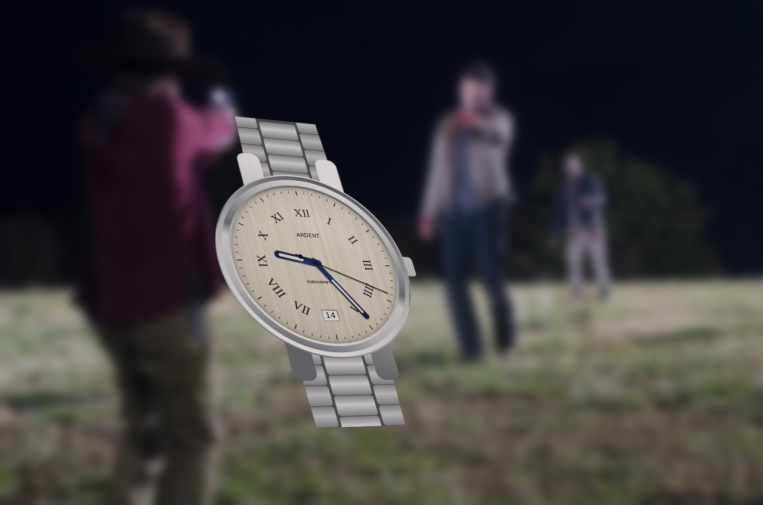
9:24:19
